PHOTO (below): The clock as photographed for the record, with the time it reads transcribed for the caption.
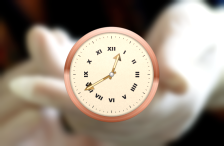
12:40
